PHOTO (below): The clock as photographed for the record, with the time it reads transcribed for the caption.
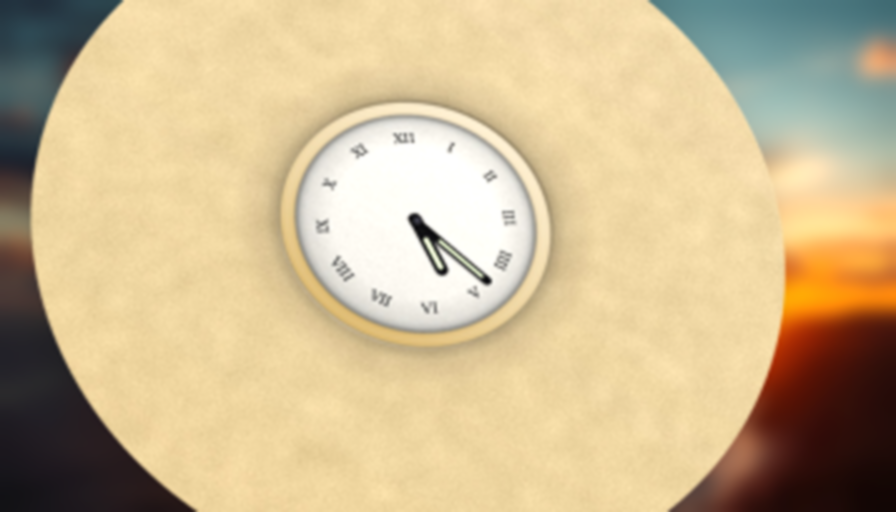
5:23
